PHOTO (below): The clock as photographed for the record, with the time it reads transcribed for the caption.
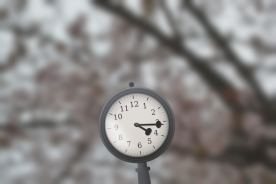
4:16
